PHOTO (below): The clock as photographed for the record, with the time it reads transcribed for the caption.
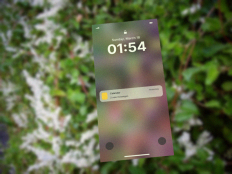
1:54
